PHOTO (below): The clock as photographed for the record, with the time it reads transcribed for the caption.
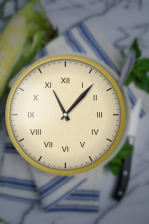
11:07
